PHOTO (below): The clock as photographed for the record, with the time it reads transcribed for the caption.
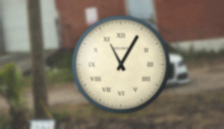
11:05
